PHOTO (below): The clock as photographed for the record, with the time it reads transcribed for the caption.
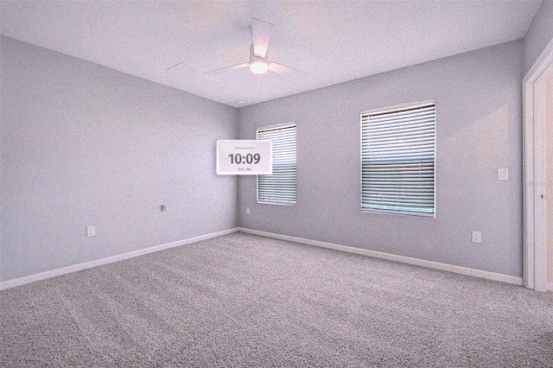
10:09
